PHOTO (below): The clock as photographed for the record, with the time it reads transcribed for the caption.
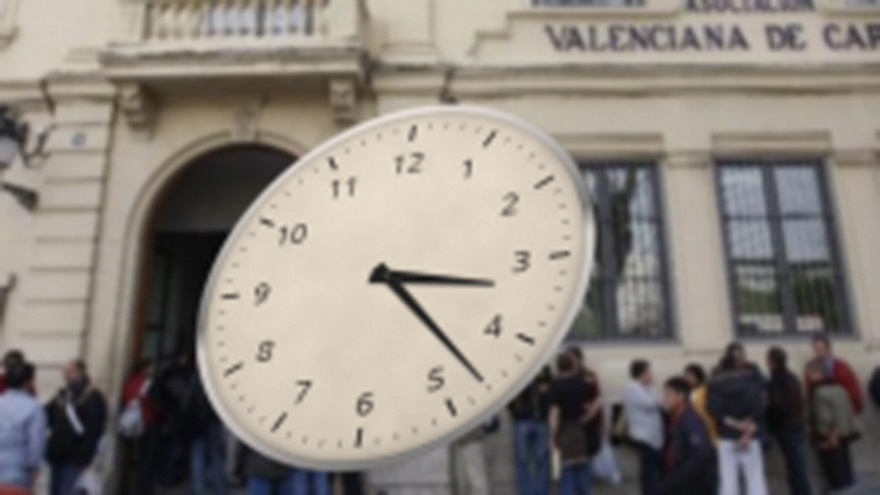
3:23
